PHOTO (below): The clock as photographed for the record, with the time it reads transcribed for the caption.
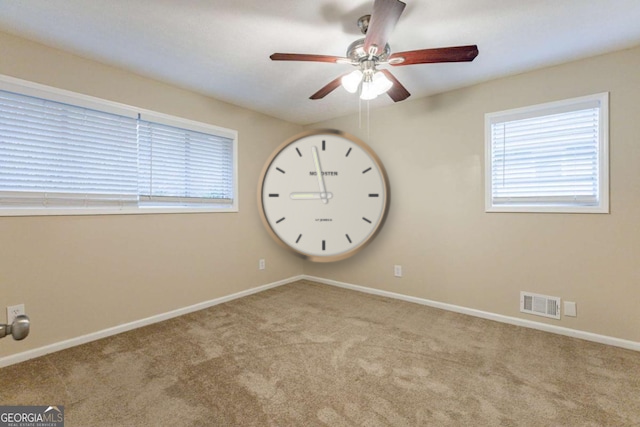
8:58
